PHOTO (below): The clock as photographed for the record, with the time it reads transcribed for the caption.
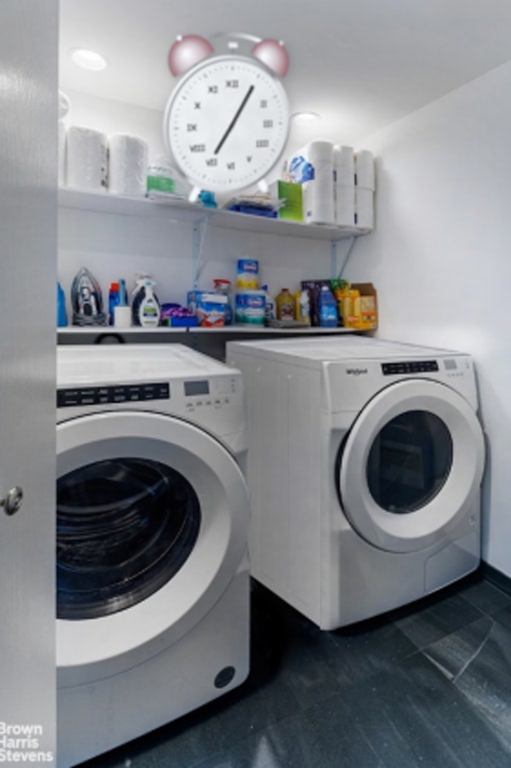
7:05
